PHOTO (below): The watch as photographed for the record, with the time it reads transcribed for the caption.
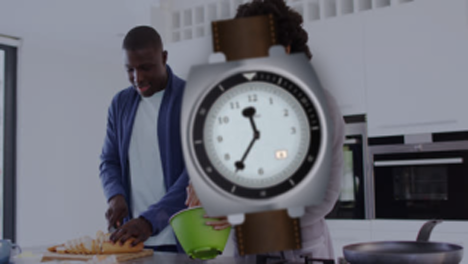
11:36
